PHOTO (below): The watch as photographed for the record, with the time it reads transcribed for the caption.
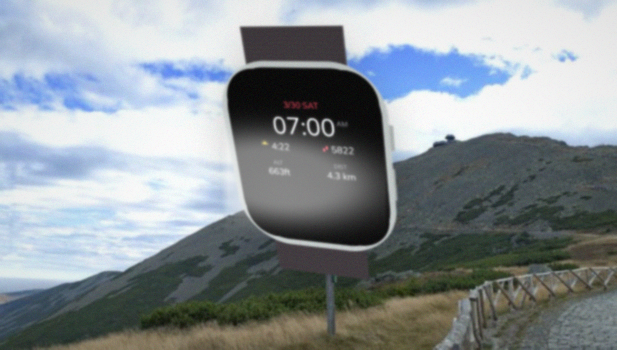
7:00
